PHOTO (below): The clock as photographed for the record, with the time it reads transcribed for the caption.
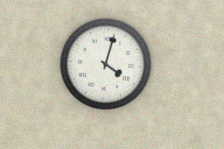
4:02
